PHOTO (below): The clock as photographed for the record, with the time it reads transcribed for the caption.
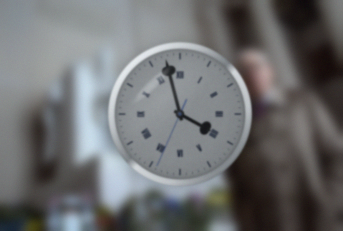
3:57:34
